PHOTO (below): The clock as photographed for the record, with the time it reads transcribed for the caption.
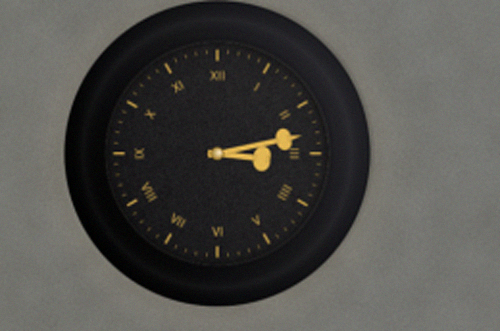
3:13
